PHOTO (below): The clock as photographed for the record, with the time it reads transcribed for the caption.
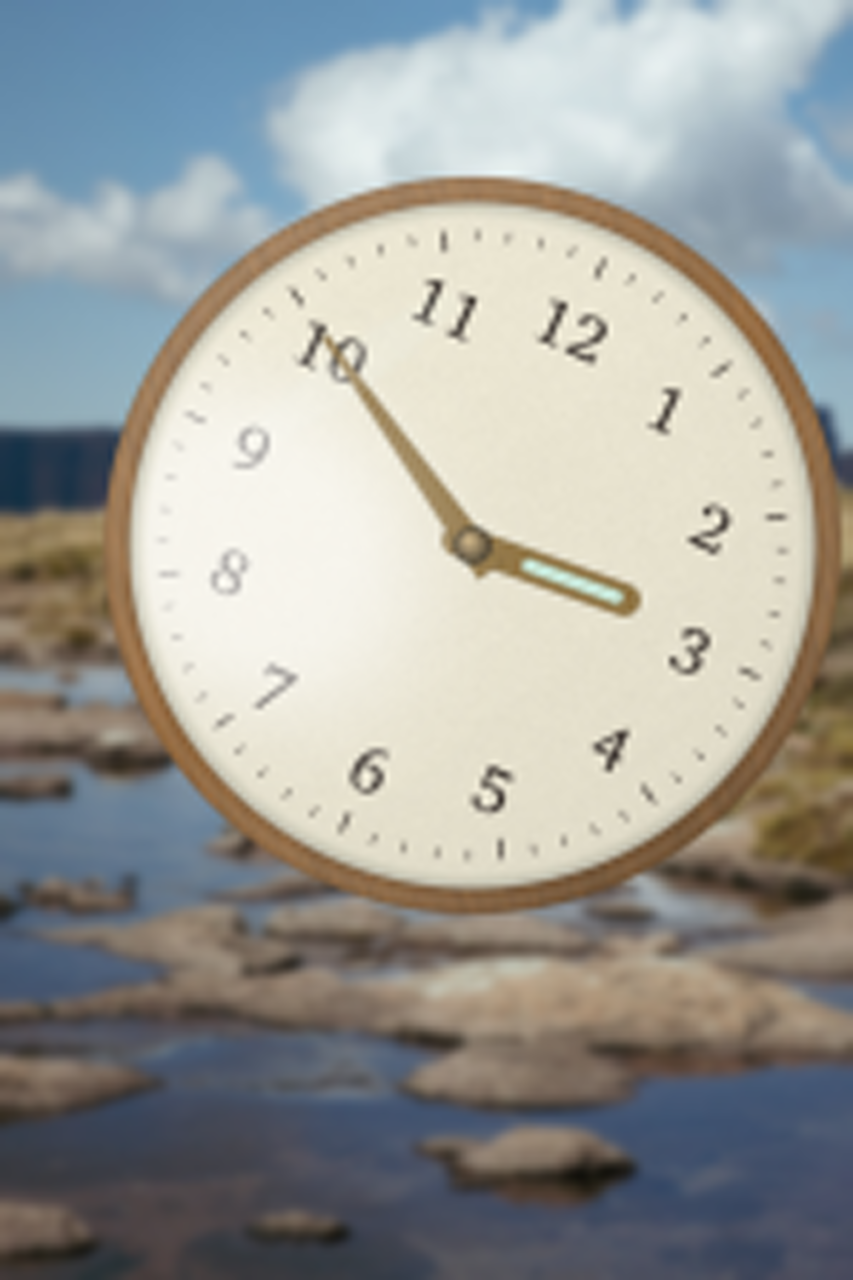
2:50
